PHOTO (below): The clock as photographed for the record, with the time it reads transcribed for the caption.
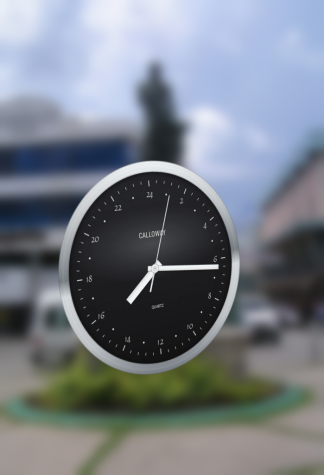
15:16:03
